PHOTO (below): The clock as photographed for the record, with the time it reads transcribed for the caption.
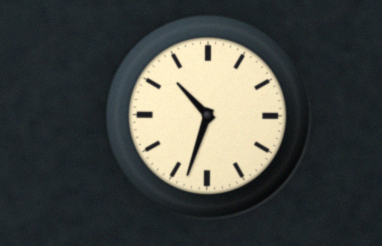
10:33
